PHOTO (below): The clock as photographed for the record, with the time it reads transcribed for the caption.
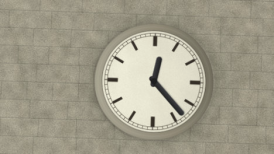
12:23
